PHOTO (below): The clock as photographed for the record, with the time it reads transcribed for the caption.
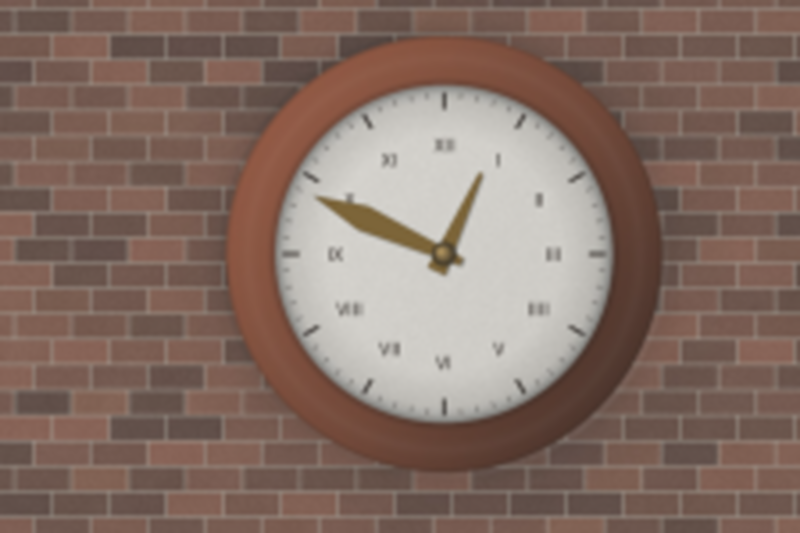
12:49
